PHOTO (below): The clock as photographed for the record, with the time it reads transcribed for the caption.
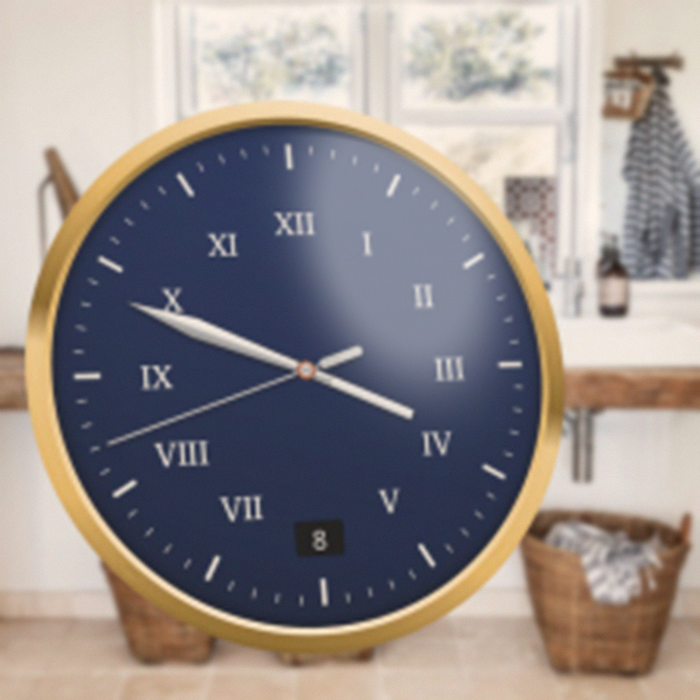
3:48:42
